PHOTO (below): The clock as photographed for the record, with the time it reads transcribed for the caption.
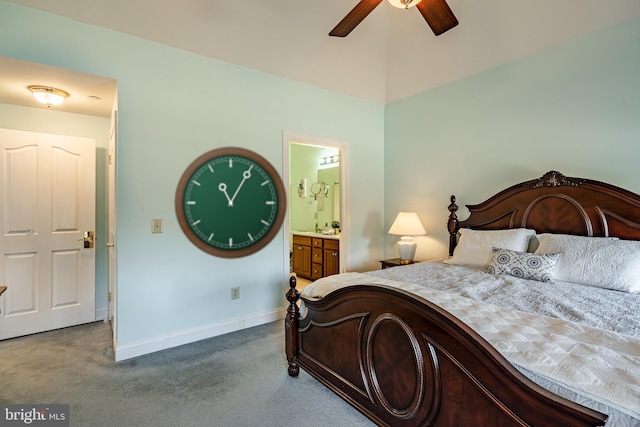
11:05
